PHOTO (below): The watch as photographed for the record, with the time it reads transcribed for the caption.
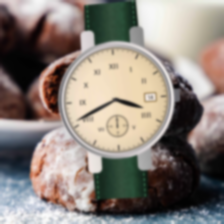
3:41
